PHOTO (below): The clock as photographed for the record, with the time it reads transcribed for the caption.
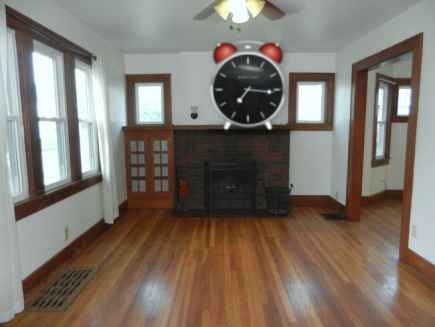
7:16
